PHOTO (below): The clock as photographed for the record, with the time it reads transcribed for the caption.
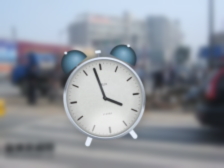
3:58
